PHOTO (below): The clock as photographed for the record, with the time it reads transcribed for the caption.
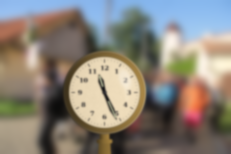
11:26
